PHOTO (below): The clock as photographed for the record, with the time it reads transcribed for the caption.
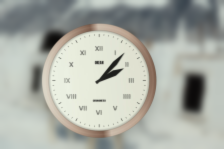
2:07
